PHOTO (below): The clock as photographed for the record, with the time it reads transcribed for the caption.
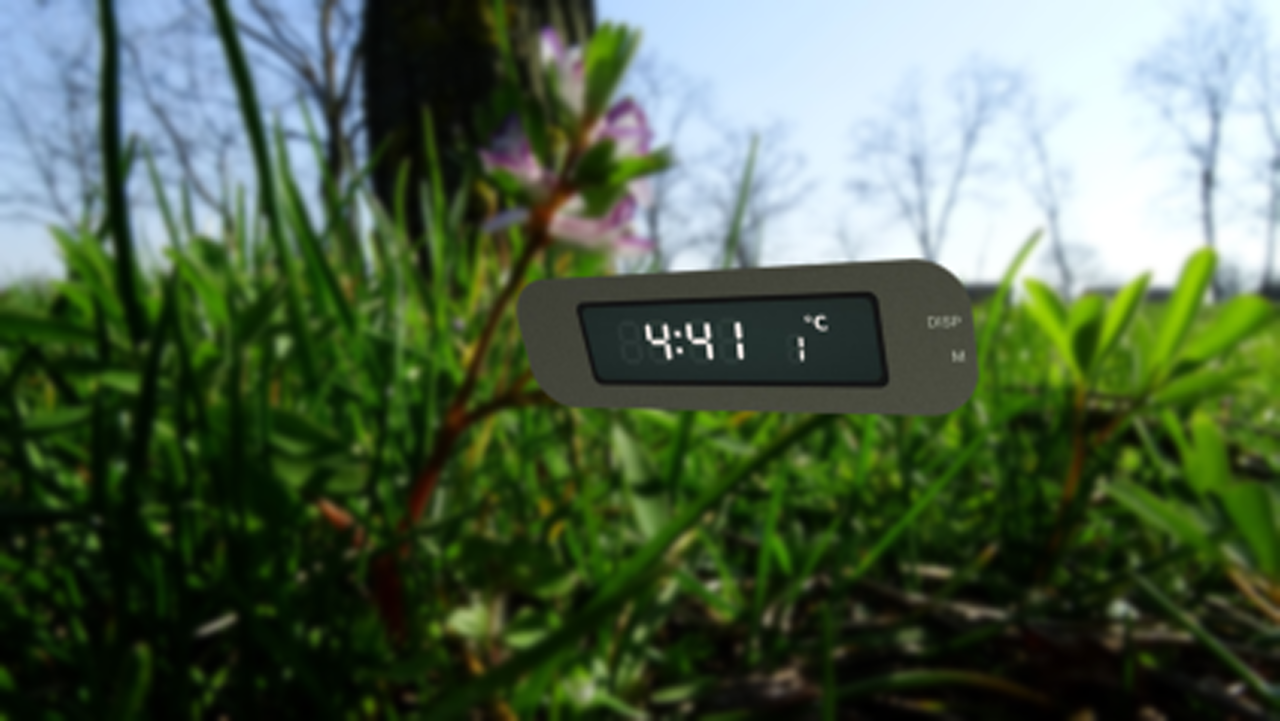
4:41
